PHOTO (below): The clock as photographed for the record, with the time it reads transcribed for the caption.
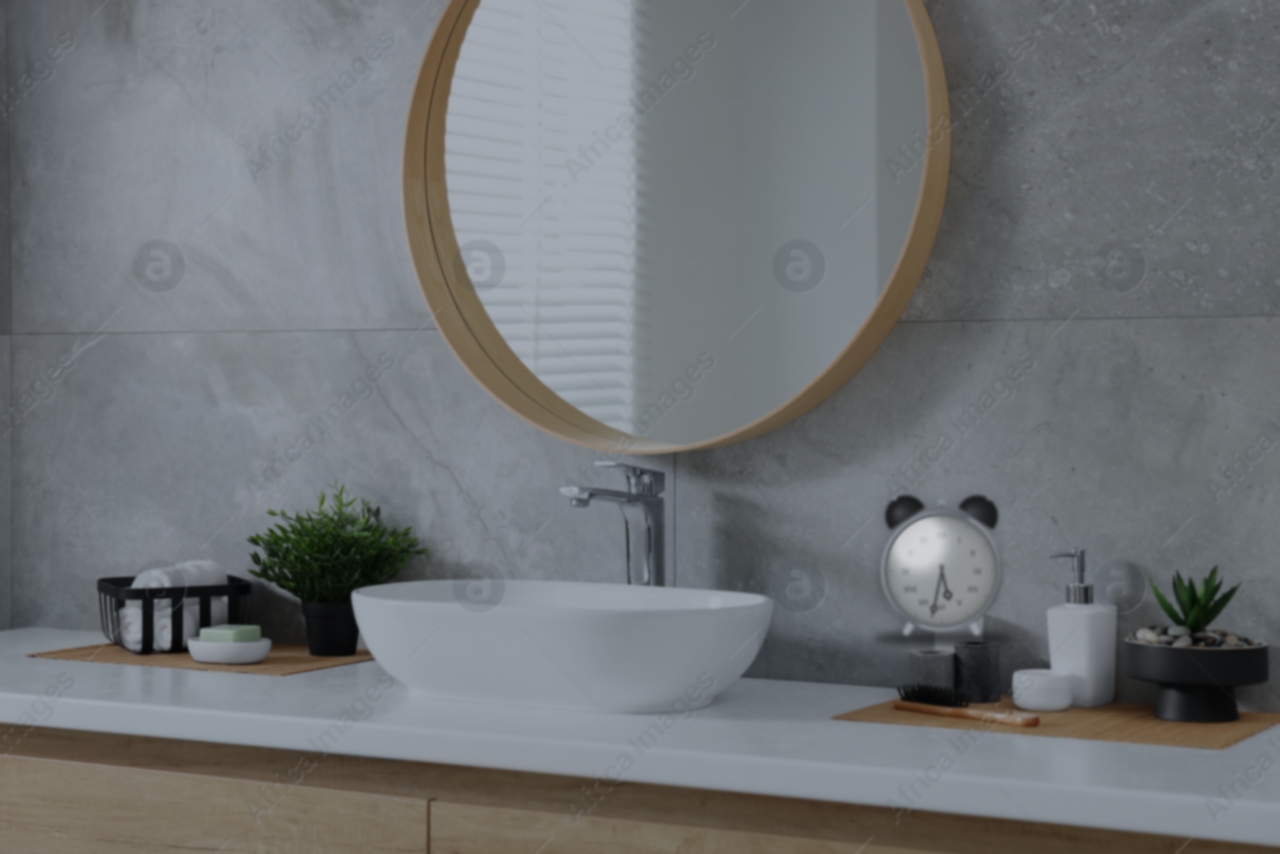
5:32
